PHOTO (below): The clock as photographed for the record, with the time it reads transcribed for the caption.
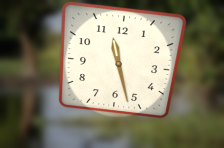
11:27
